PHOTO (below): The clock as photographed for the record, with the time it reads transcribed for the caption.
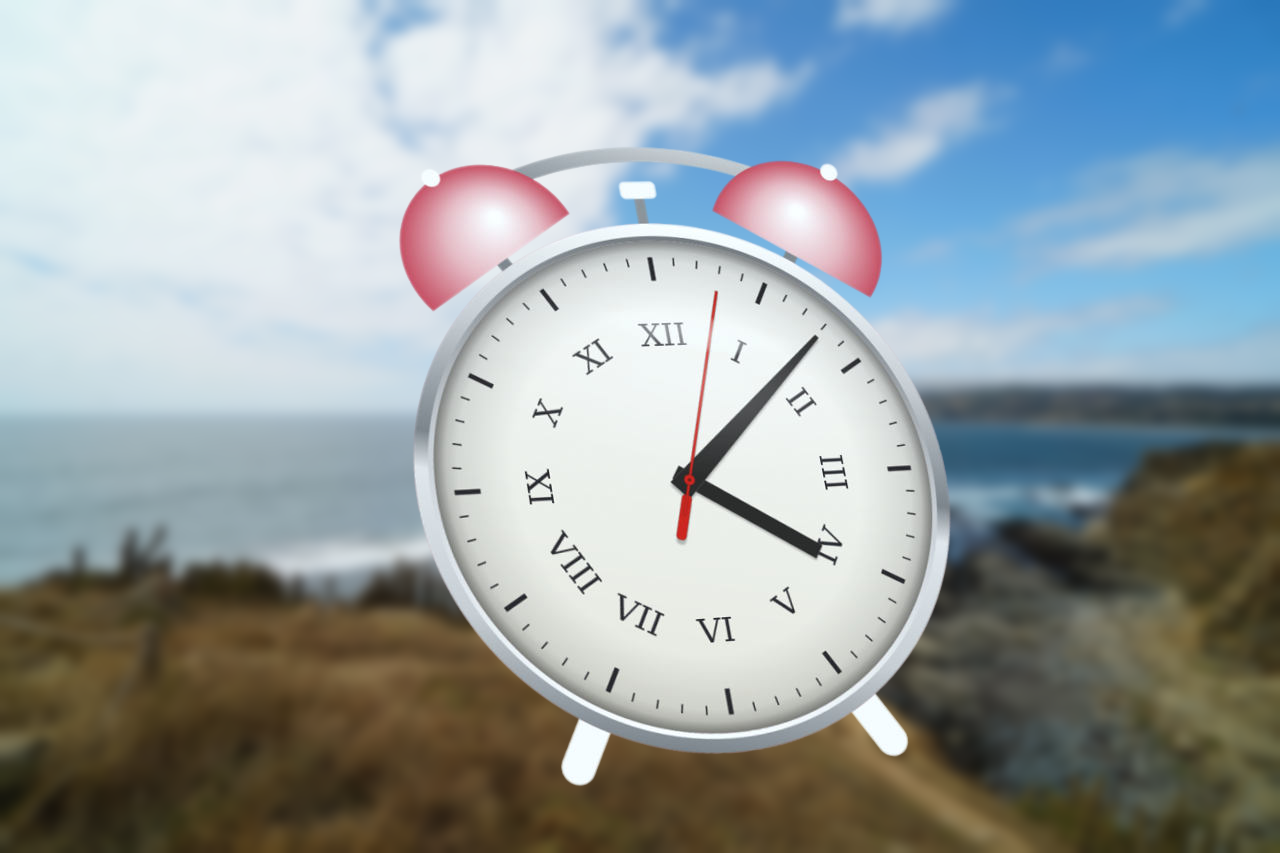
4:08:03
